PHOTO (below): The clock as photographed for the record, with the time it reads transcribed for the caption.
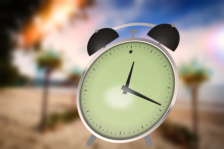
12:19
